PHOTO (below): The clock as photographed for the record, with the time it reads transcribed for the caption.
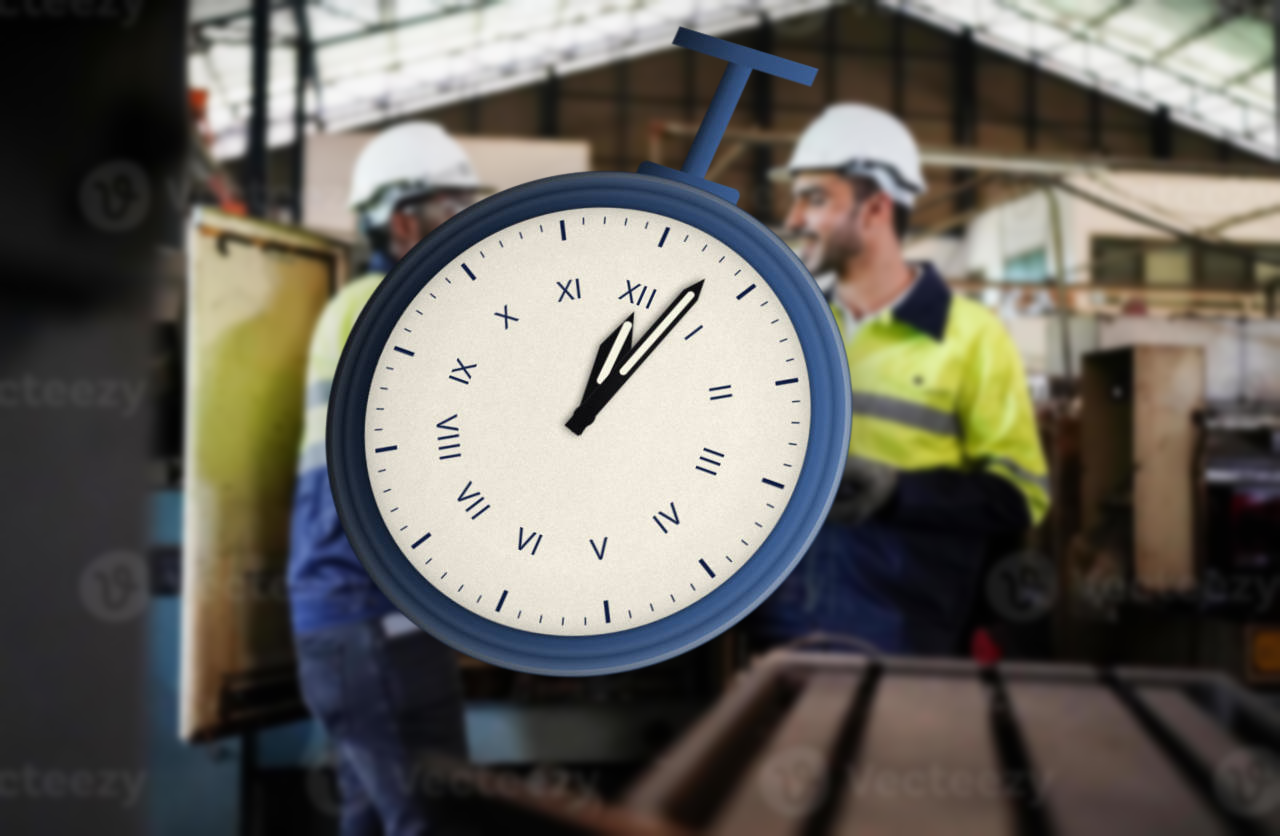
12:03
